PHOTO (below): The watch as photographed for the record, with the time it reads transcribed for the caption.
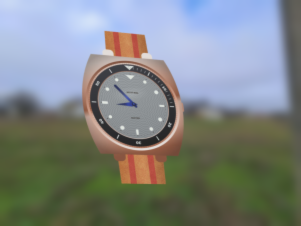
8:53
